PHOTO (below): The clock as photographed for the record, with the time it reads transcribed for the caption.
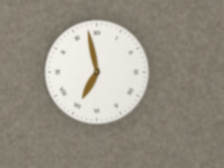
6:58
